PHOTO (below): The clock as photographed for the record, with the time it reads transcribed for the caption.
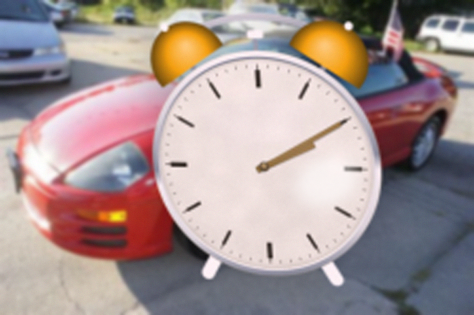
2:10
